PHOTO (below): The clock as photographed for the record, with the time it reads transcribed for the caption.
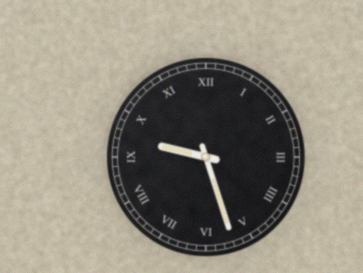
9:27
